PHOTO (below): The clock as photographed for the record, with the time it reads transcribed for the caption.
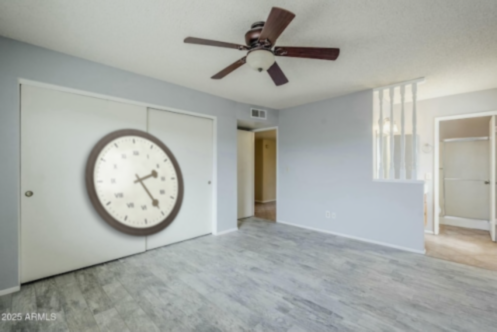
2:25
